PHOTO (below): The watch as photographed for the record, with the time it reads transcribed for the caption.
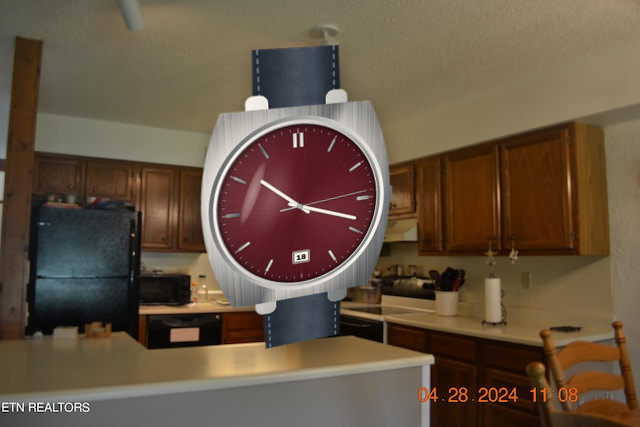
10:18:14
